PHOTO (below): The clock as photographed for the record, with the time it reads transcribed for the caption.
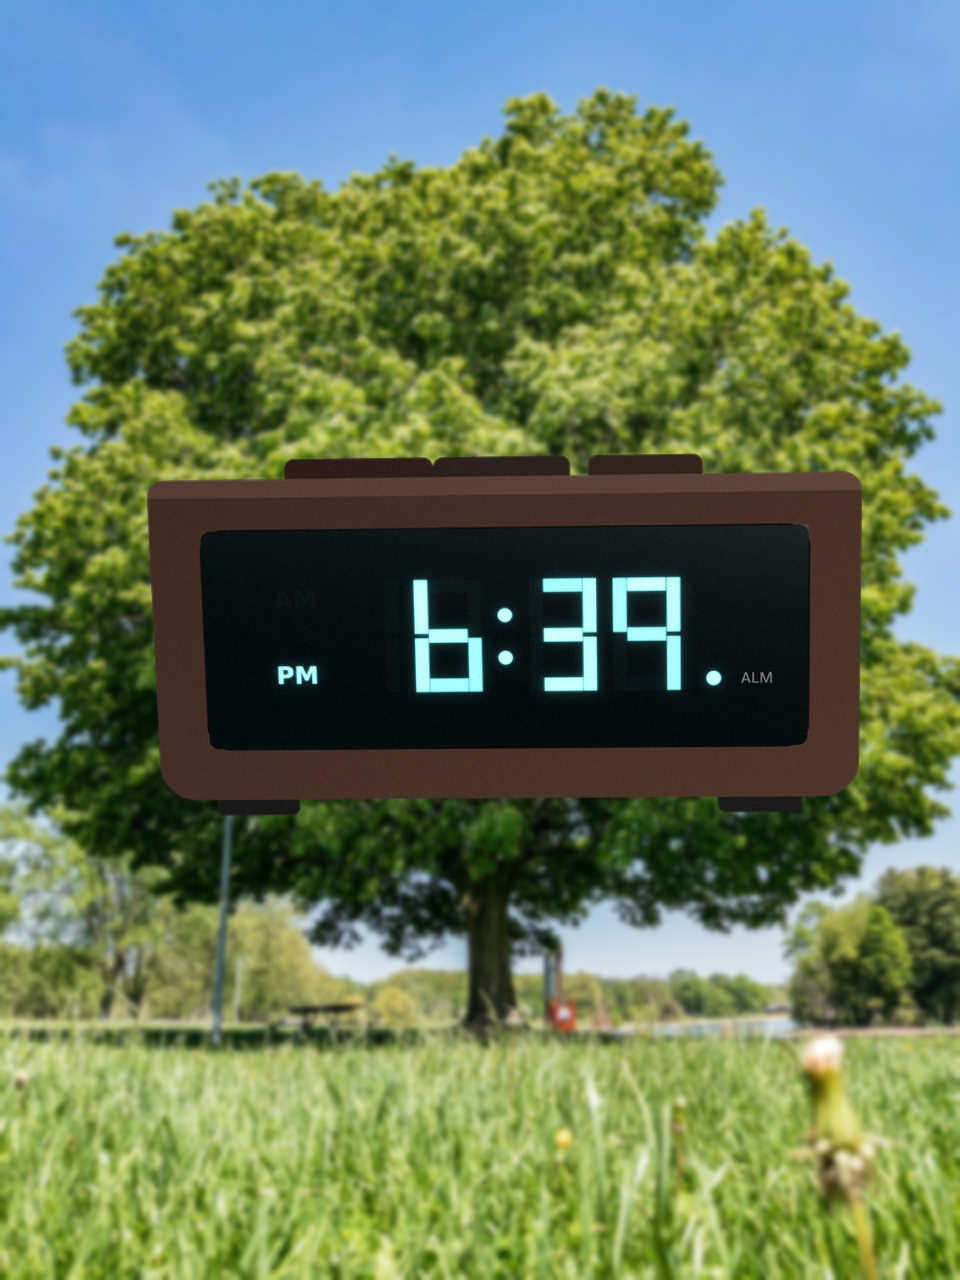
6:39
